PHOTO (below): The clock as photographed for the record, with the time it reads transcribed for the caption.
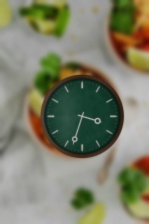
3:33
